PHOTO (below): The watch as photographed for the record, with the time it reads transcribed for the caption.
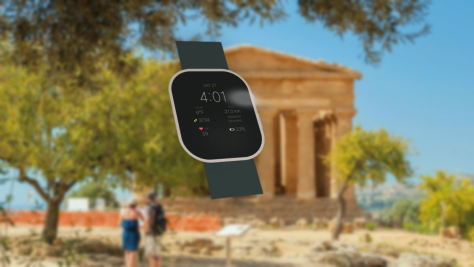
4:01
